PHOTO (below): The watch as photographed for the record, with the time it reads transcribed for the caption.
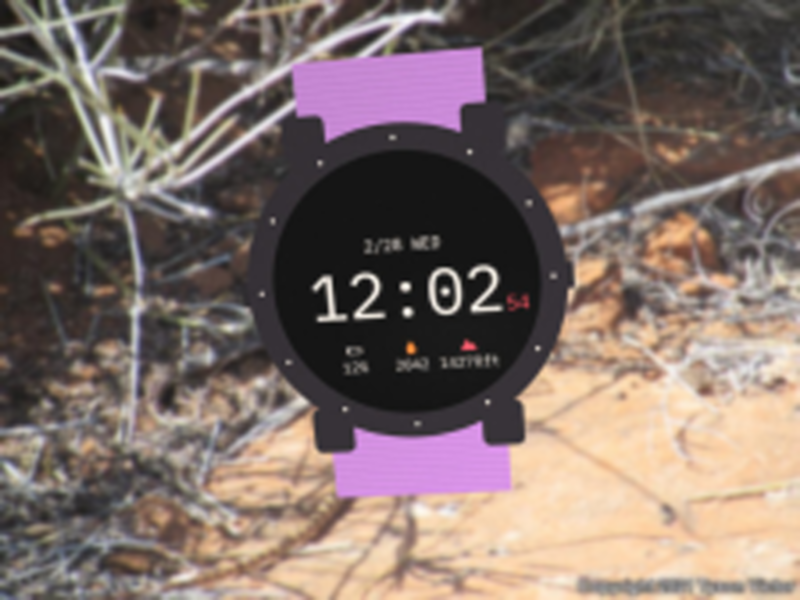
12:02
